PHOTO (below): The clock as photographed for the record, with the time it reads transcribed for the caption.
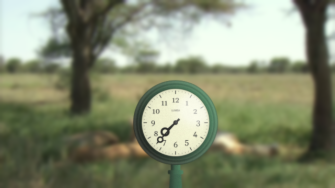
7:37
